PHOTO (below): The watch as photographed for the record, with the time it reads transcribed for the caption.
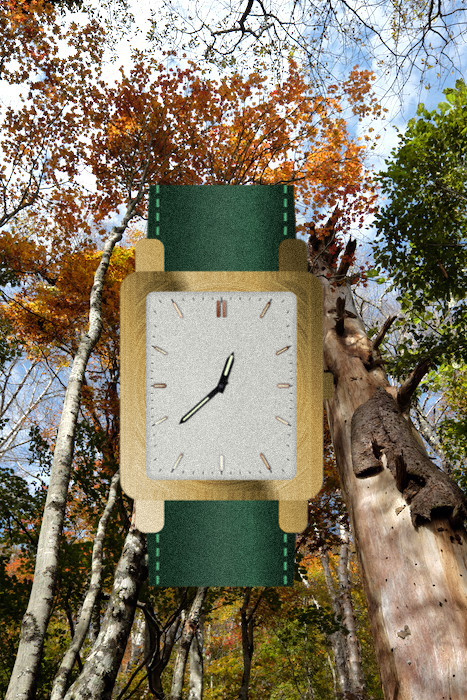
12:38
